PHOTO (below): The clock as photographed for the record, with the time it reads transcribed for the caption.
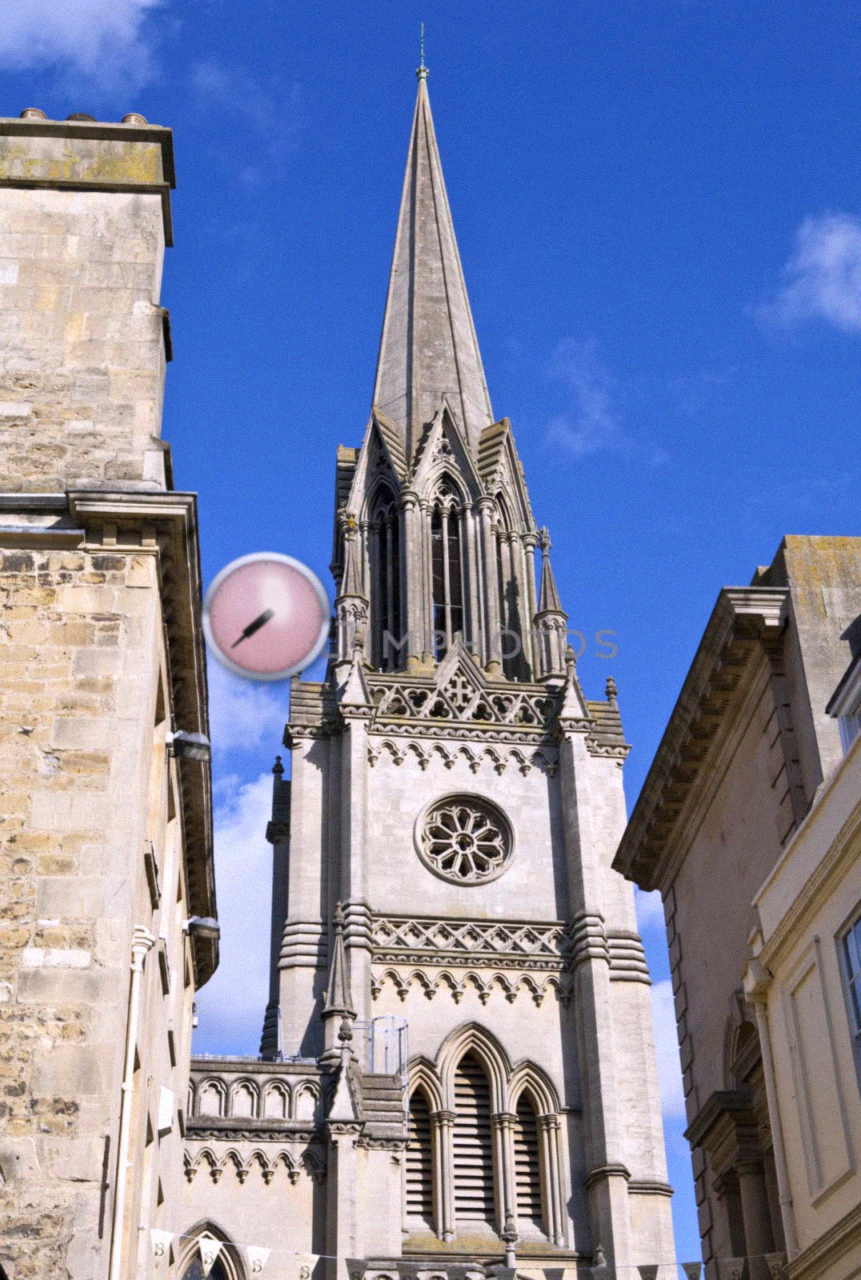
7:38
